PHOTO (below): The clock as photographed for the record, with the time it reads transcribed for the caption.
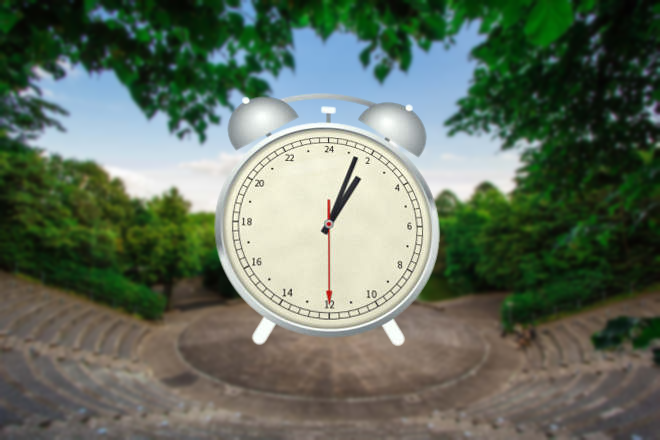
2:03:30
